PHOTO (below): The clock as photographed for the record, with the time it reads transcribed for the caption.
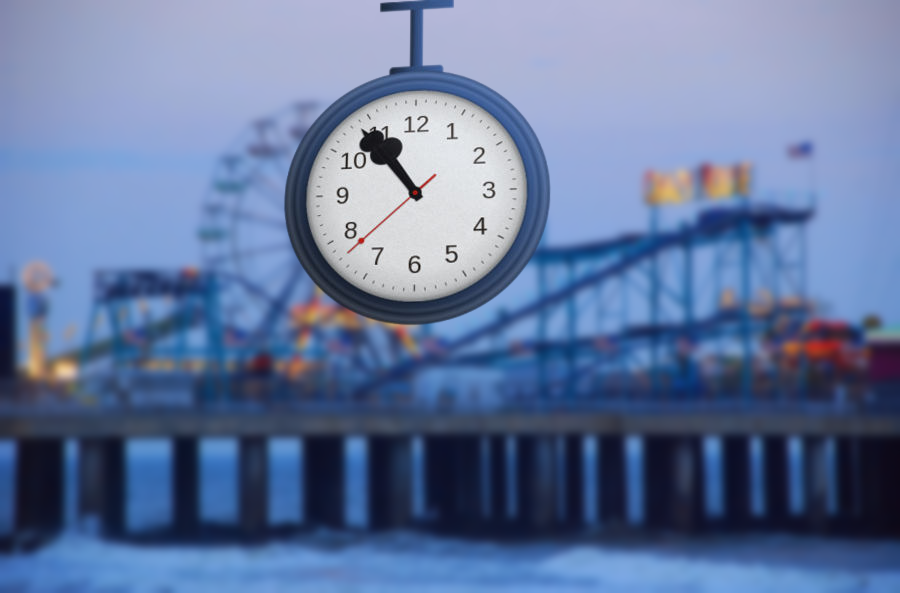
10:53:38
